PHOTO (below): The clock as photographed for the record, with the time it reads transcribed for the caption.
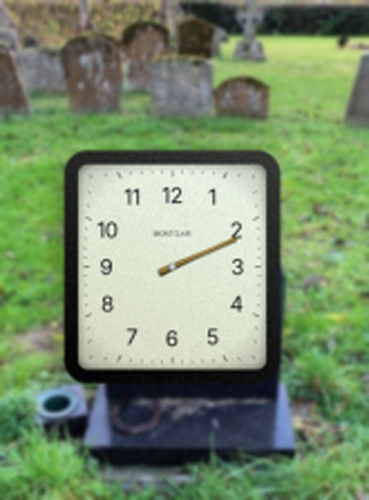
2:11
